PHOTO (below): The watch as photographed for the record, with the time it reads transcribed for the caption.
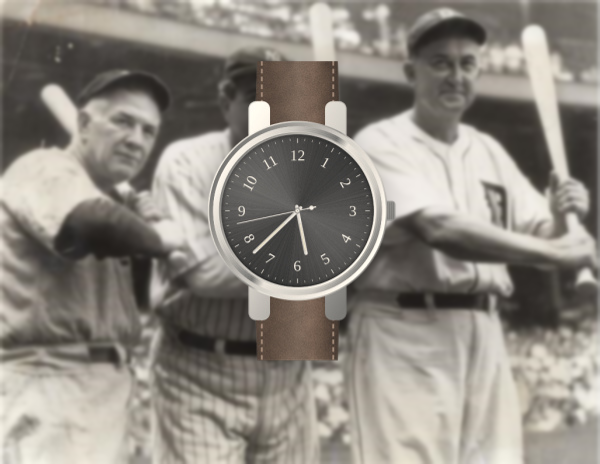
5:37:43
